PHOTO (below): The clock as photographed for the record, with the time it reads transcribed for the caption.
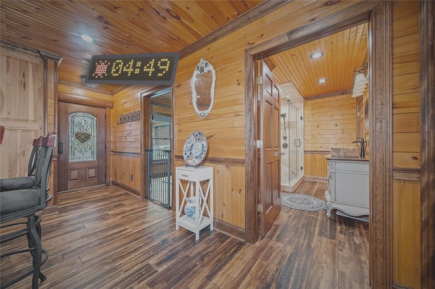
4:49
